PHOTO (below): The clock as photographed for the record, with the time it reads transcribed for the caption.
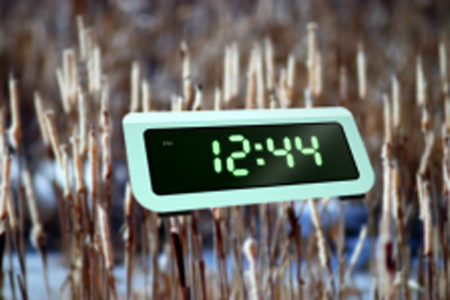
12:44
